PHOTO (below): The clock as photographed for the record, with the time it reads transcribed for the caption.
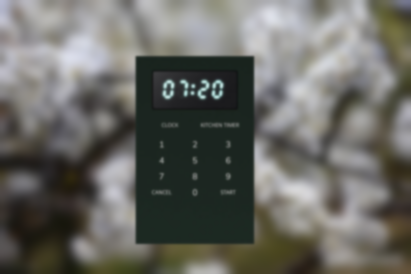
7:20
